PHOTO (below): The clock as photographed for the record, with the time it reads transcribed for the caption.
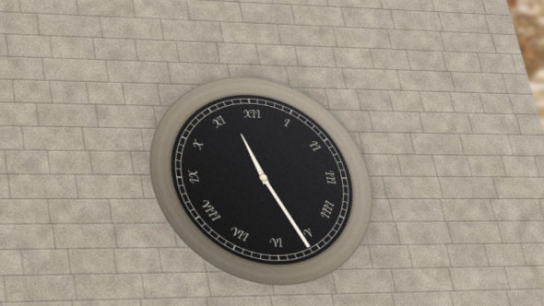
11:26
